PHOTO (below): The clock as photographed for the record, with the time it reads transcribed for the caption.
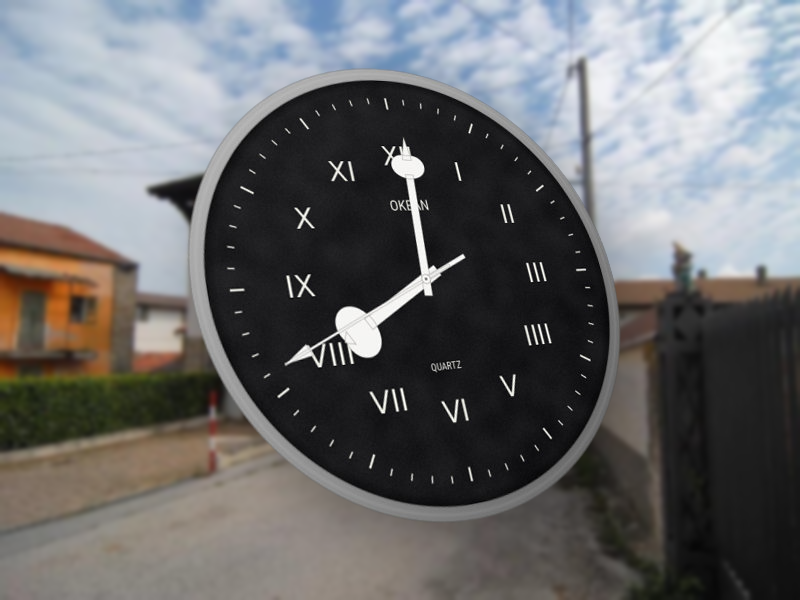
8:00:41
